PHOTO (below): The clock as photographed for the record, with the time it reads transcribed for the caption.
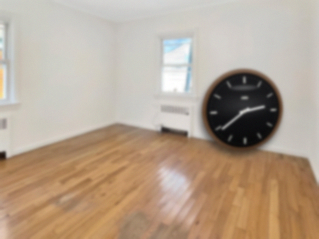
2:39
